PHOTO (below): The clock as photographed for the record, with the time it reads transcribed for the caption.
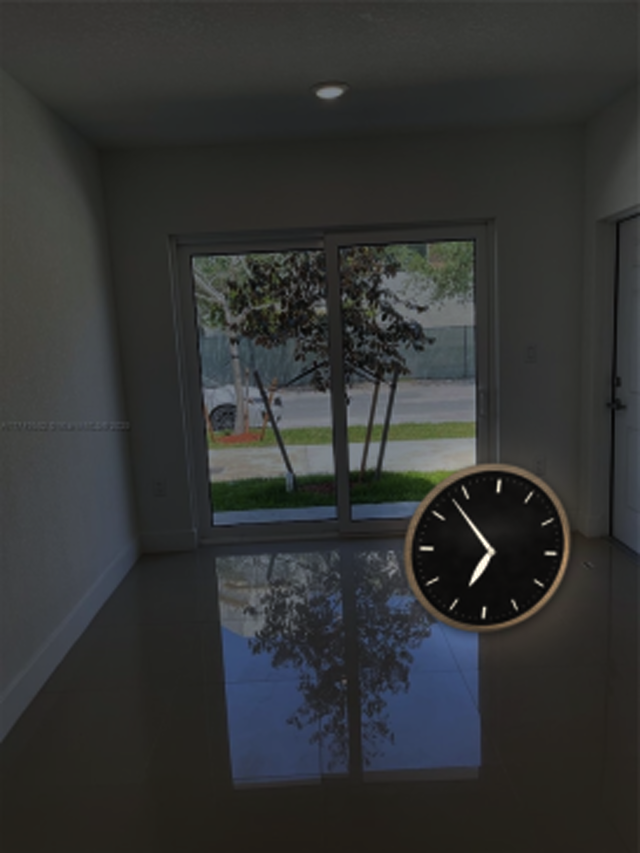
6:53
